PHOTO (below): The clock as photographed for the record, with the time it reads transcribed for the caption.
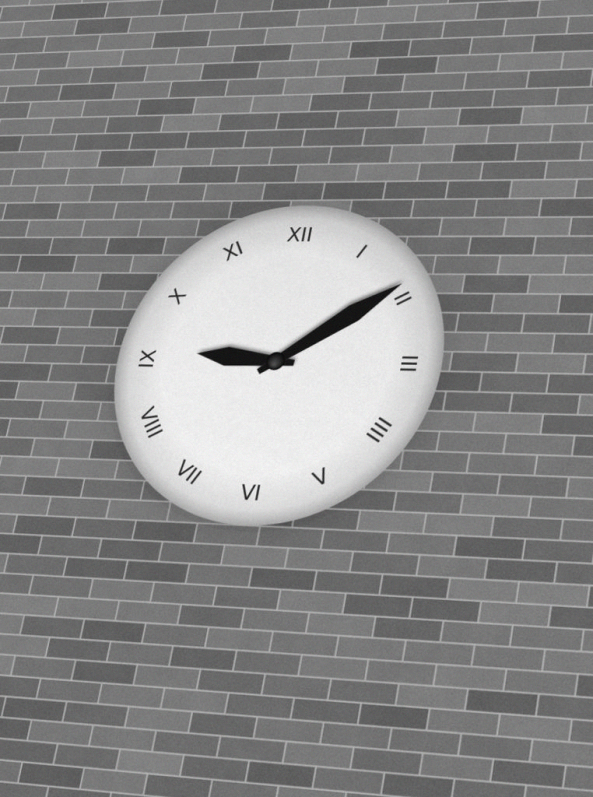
9:09
